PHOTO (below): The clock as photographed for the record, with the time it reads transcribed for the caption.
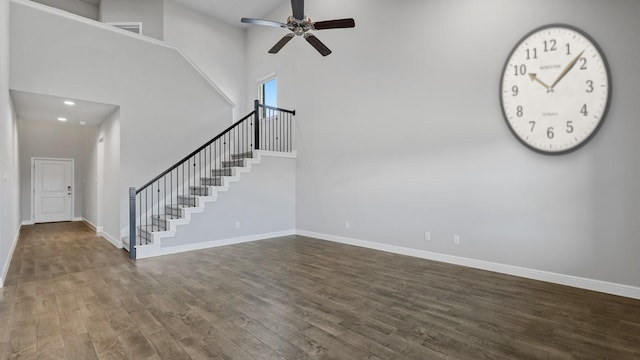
10:08
